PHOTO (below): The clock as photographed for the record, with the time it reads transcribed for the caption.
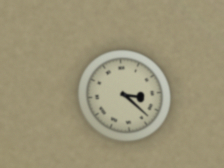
3:23
